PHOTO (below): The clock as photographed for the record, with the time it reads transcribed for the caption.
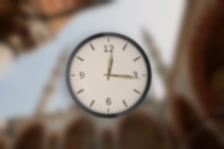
12:16
